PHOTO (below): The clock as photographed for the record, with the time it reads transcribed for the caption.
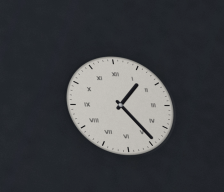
1:24
